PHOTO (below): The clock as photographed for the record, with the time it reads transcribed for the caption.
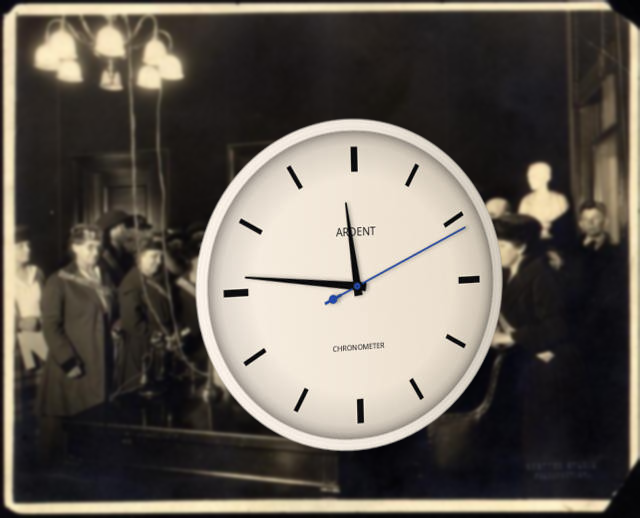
11:46:11
